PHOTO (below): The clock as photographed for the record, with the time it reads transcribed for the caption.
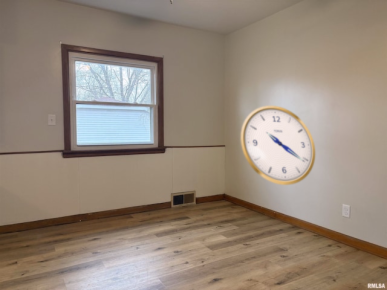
10:21
